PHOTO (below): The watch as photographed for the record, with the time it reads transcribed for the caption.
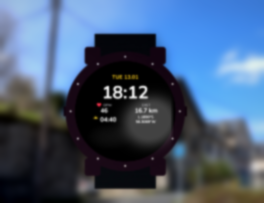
18:12
